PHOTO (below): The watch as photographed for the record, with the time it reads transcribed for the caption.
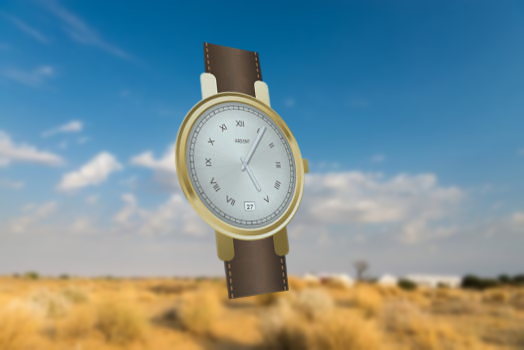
5:06
